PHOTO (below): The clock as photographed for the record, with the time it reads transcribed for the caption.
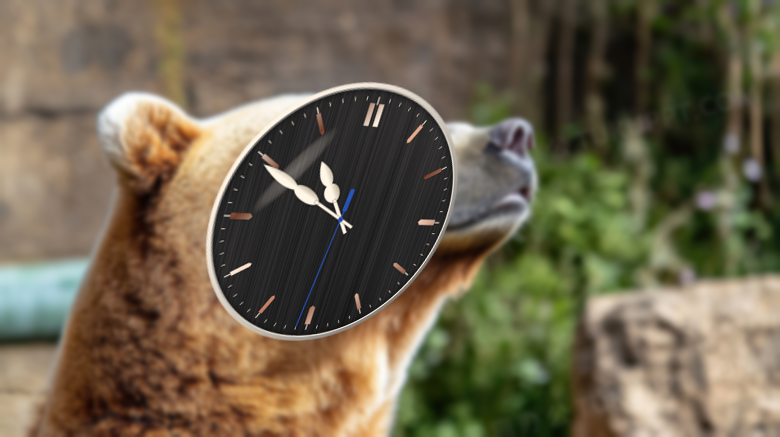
10:49:31
